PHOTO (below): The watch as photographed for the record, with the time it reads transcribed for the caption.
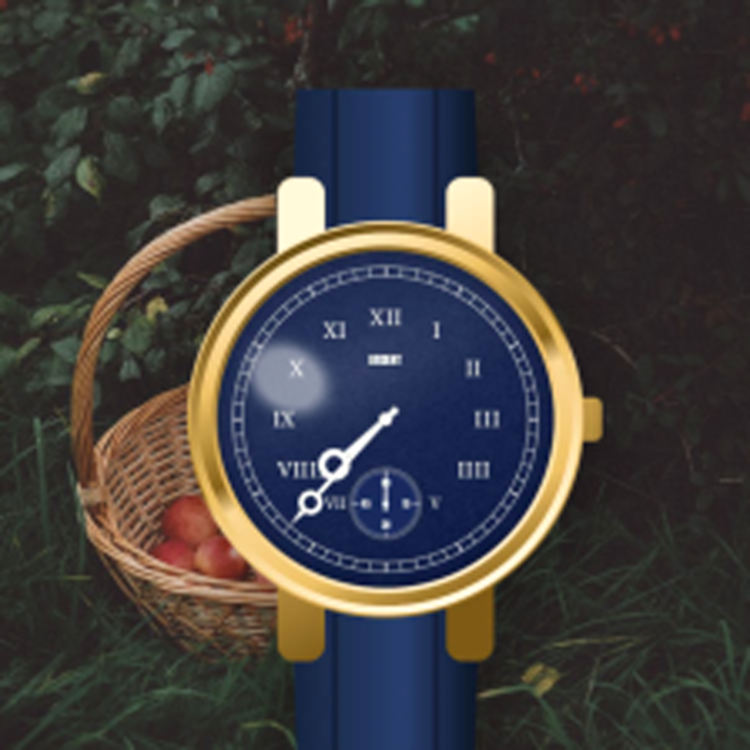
7:37
